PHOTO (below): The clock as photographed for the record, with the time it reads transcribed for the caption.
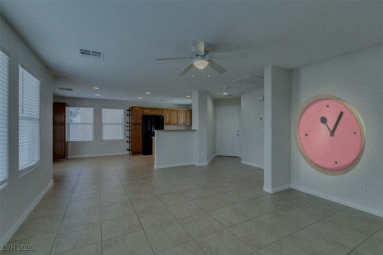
11:06
